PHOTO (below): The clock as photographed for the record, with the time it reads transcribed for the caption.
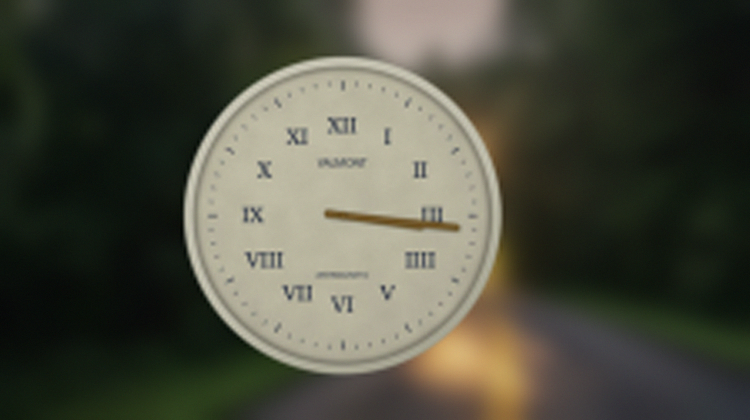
3:16
